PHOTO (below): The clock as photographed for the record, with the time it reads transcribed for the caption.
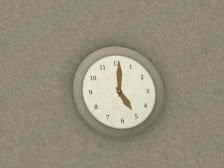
5:01
